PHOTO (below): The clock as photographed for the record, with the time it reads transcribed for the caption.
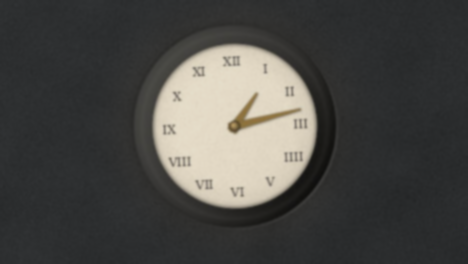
1:13
